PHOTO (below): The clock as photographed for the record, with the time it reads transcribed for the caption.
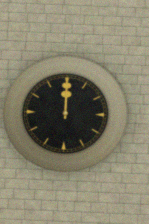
12:00
